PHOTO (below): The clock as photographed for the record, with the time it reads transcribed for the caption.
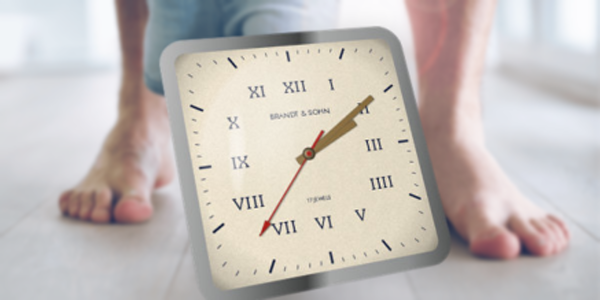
2:09:37
